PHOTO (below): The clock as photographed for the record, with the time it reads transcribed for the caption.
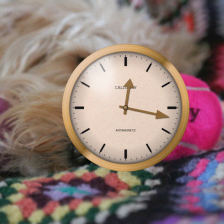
12:17
